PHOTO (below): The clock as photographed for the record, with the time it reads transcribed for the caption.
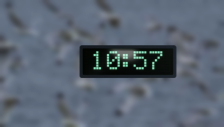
10:57
